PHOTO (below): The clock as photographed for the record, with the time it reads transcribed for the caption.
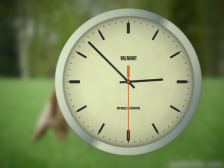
2:52:30
